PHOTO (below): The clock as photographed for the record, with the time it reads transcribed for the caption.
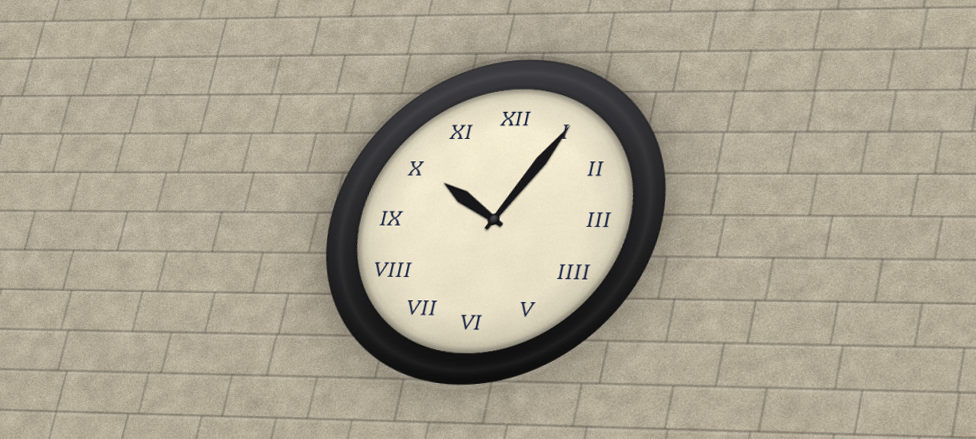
10:05
